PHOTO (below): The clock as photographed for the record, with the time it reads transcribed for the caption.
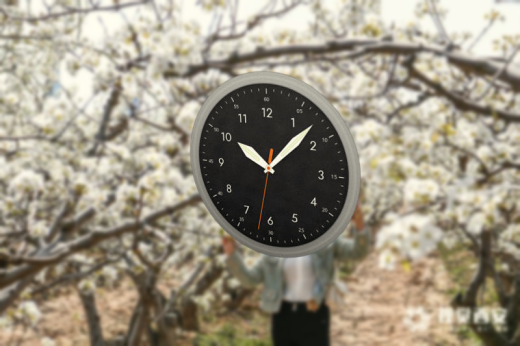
10:07:32
